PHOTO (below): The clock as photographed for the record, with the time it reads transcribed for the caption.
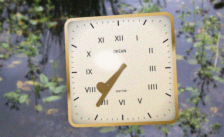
7:36
